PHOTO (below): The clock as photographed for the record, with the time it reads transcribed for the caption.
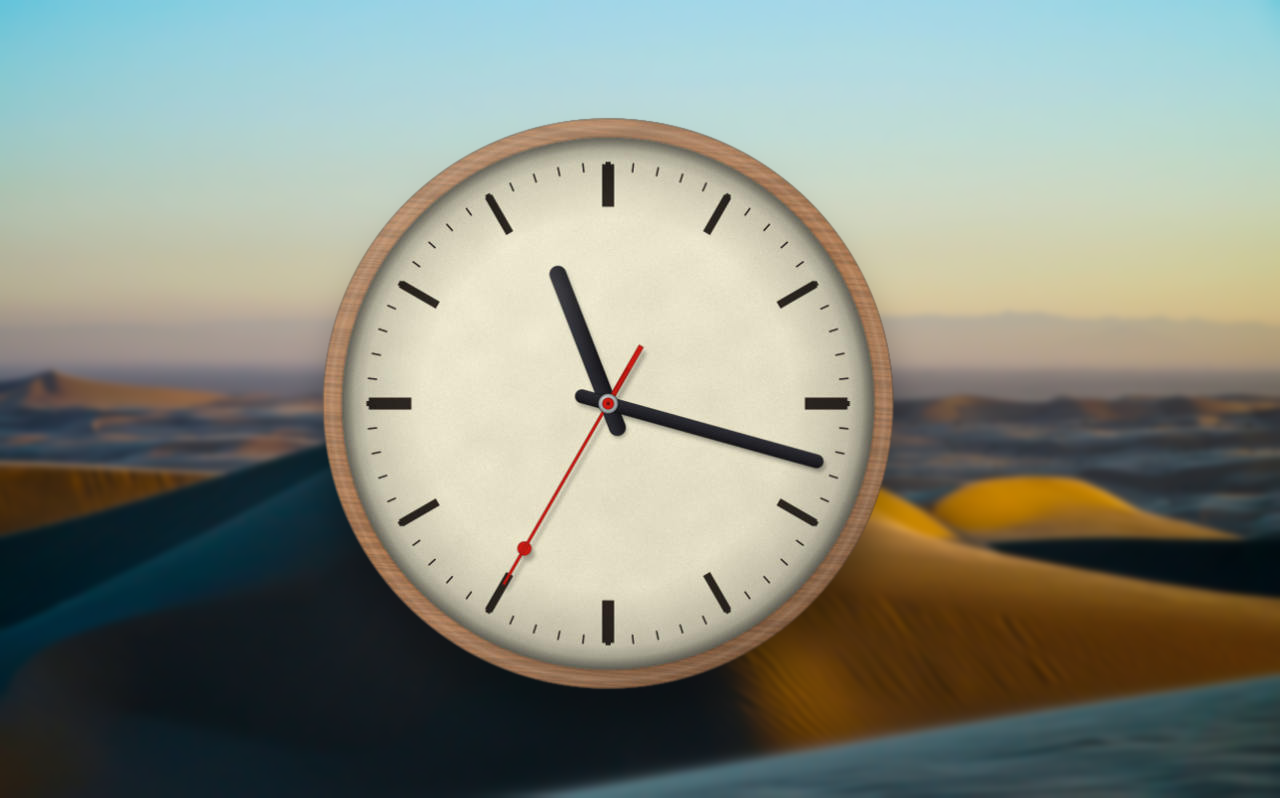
11:17:35
